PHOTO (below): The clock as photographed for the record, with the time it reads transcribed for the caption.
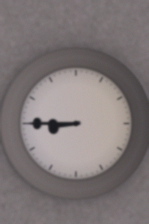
8:45
